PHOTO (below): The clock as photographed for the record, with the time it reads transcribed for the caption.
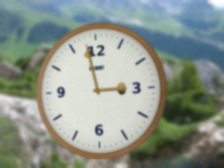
2:58
